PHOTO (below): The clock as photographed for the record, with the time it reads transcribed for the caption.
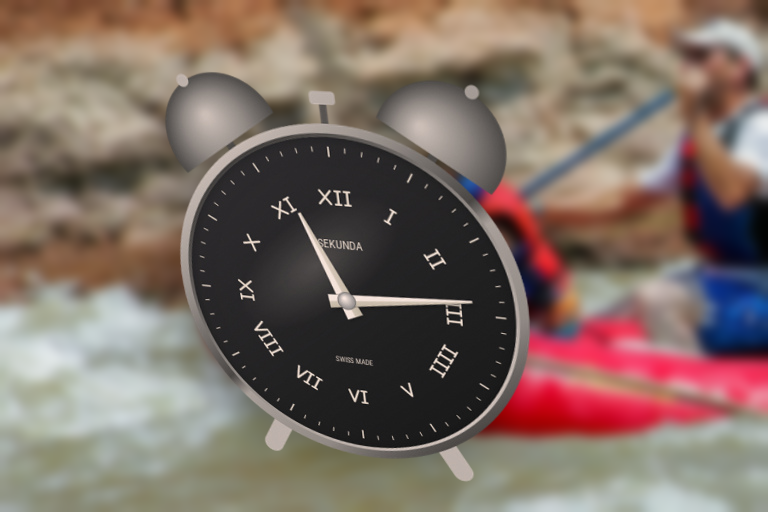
11:14
